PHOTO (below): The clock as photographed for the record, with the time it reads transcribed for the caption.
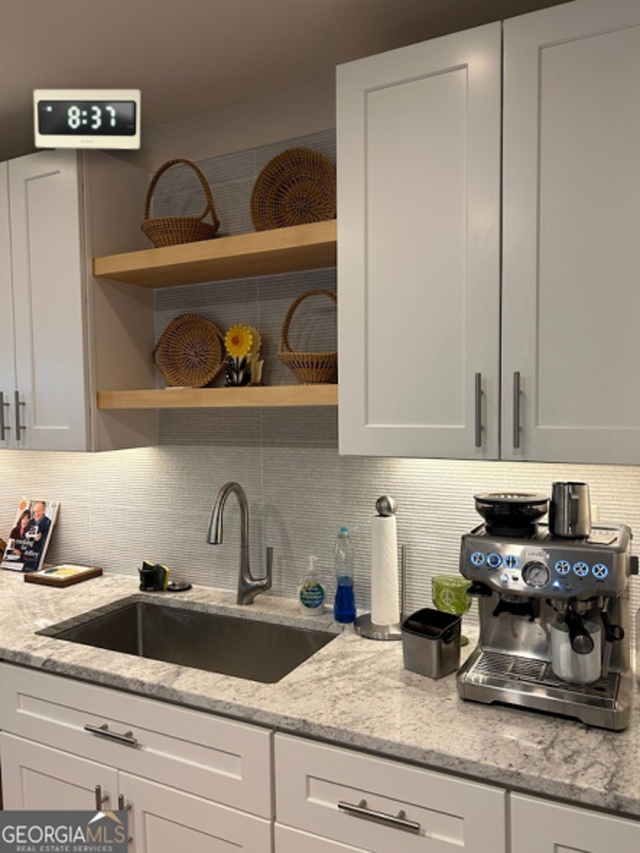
8:37
